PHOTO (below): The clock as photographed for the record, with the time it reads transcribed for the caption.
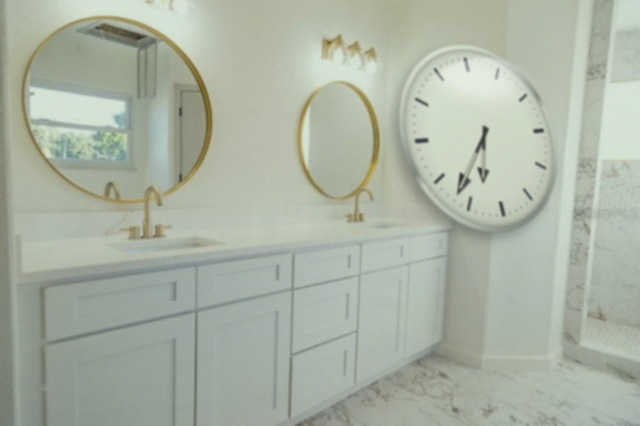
6:37
